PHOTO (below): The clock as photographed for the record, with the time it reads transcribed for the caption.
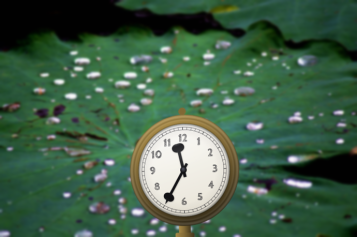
11:35
